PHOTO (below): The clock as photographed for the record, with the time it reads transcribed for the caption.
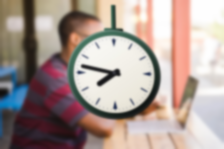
7:47
